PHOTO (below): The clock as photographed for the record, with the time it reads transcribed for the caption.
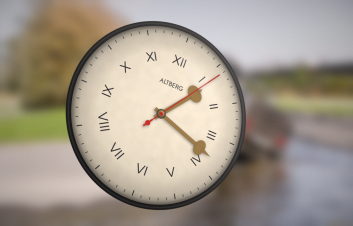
1:18:06
